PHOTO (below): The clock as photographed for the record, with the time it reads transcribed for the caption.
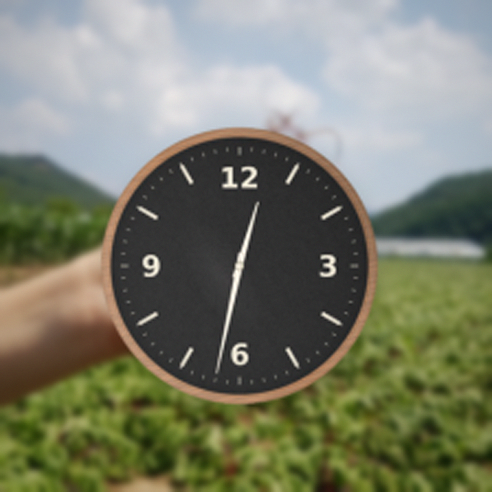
12:32
